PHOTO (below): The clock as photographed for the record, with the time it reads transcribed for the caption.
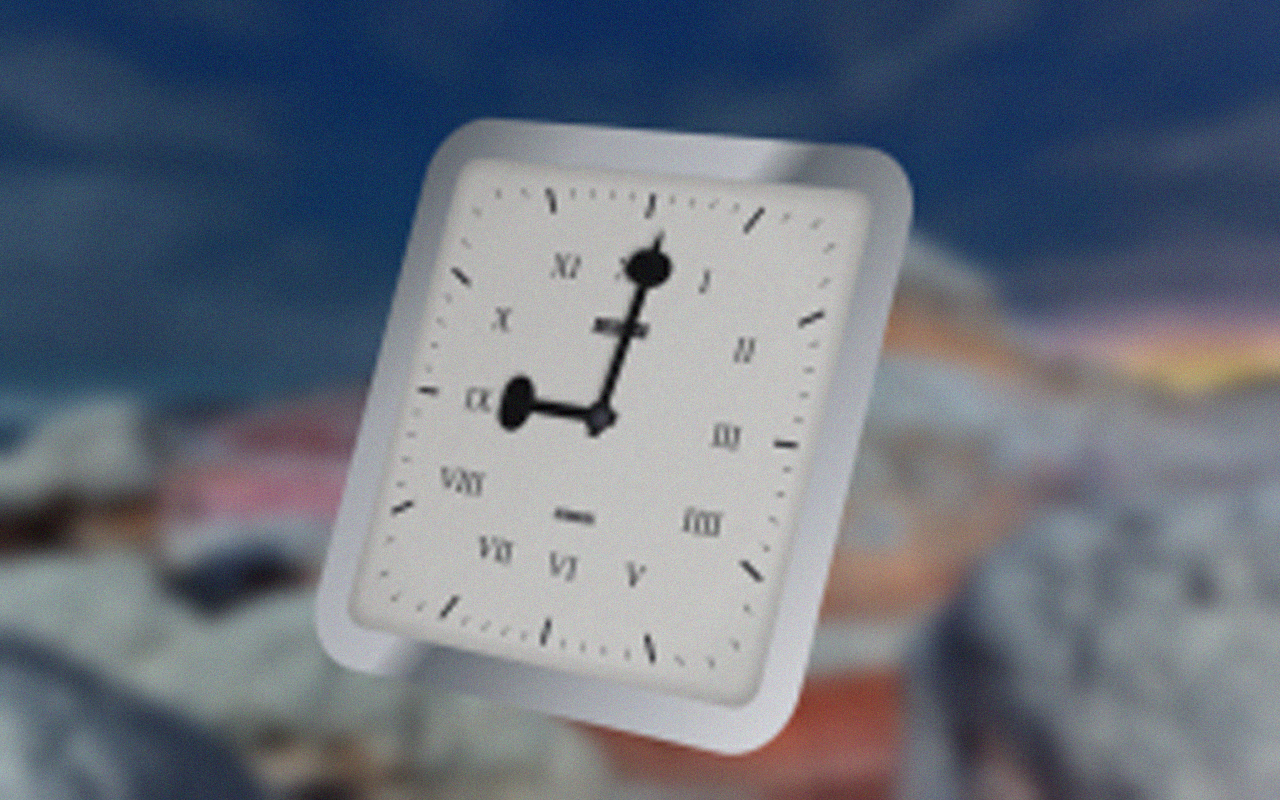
9:01
